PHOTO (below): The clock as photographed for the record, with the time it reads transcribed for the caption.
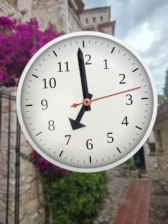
6:59:13
